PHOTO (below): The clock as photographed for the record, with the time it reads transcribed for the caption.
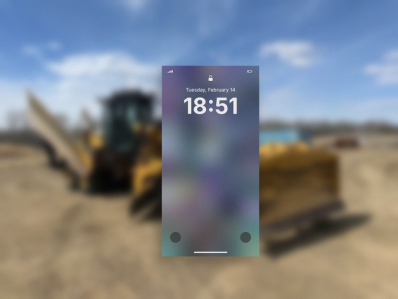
18:51
